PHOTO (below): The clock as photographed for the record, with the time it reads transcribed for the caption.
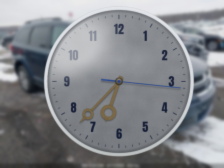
6:37:16
